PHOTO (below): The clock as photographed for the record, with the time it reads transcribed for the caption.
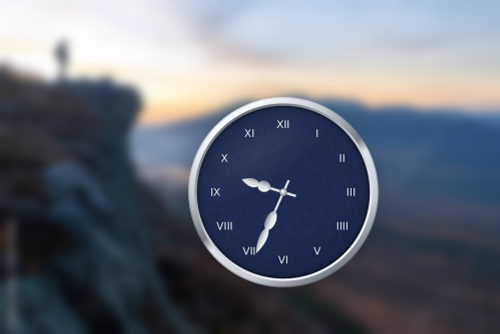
9:34
